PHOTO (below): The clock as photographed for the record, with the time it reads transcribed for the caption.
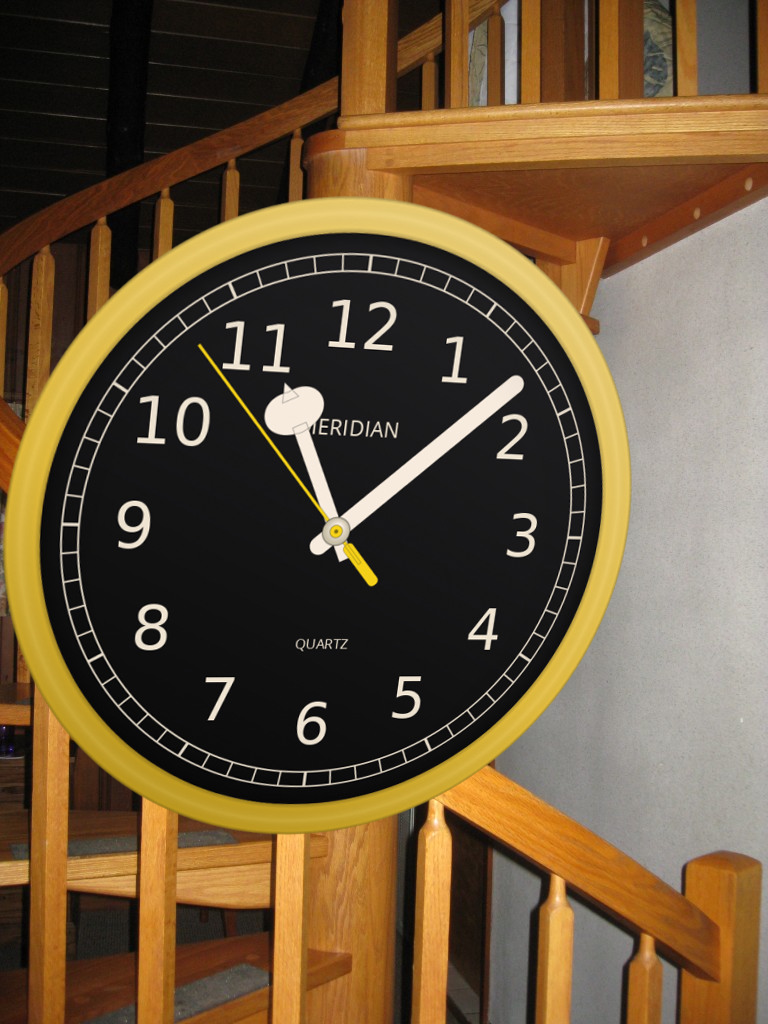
11:07:53
